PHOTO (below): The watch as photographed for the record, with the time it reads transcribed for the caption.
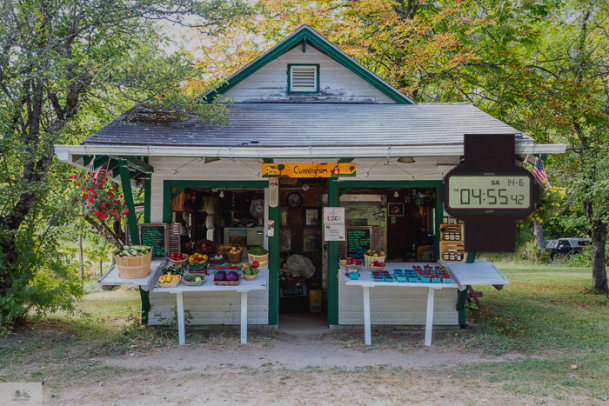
4:55:42
